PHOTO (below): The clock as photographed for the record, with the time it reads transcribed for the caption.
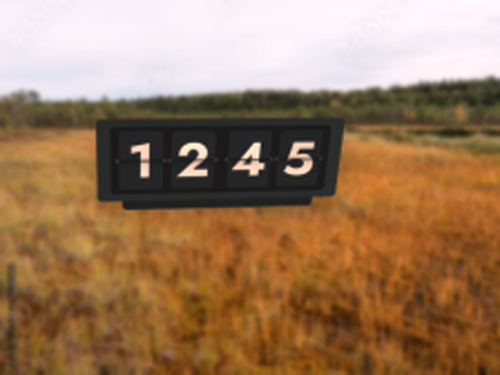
12:45
